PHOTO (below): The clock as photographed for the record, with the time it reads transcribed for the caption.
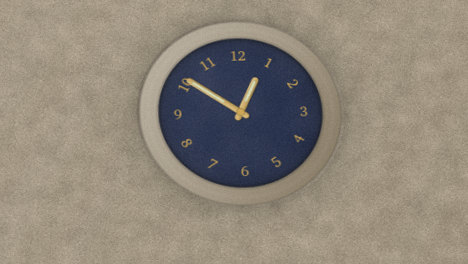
12:51
